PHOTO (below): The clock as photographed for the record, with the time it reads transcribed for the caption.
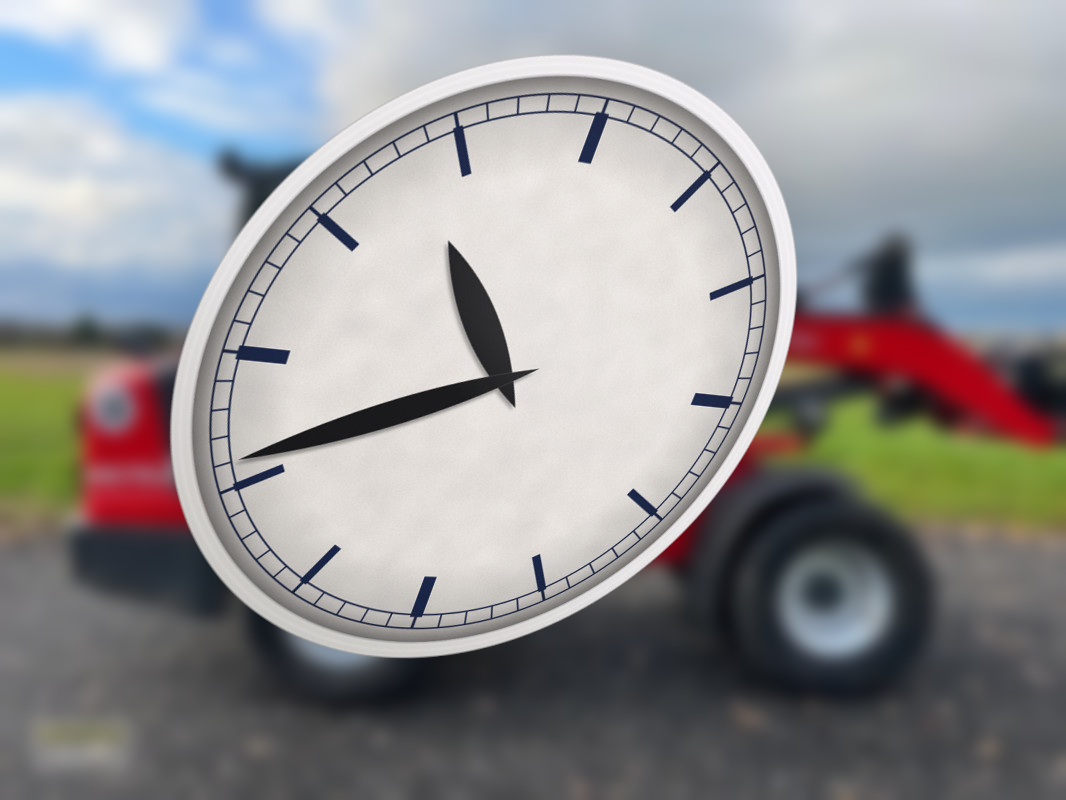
10:41
